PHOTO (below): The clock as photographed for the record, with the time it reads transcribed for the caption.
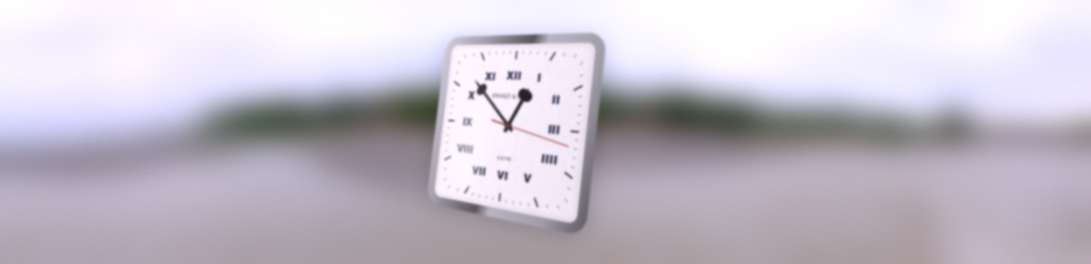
12:52:17
